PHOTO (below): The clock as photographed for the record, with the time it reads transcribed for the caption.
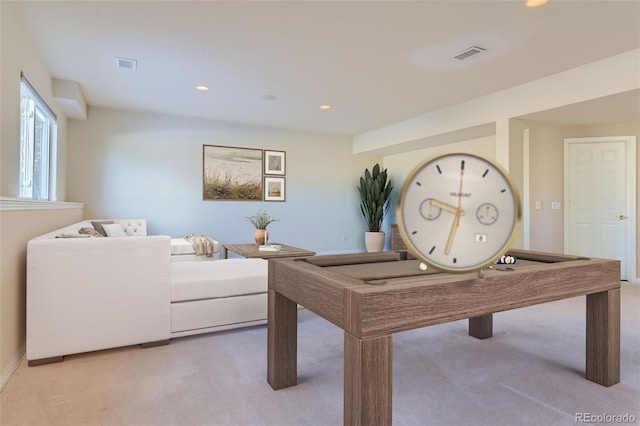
9:32
